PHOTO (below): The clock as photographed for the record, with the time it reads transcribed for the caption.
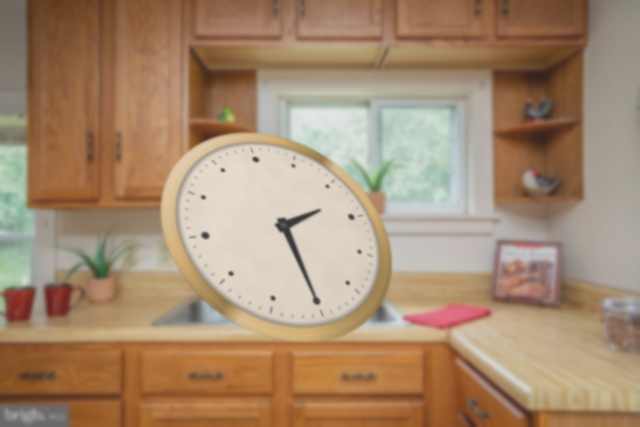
2:30
